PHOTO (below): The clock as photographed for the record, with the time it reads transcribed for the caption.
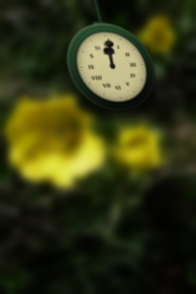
12:01
